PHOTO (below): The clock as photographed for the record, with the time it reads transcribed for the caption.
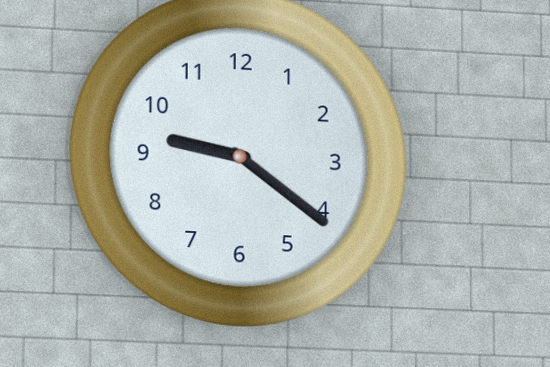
9:21
